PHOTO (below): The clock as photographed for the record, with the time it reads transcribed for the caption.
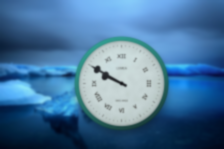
9:50
